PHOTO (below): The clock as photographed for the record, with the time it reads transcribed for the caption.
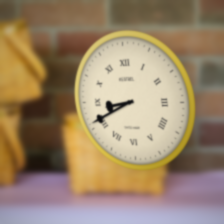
8:41
